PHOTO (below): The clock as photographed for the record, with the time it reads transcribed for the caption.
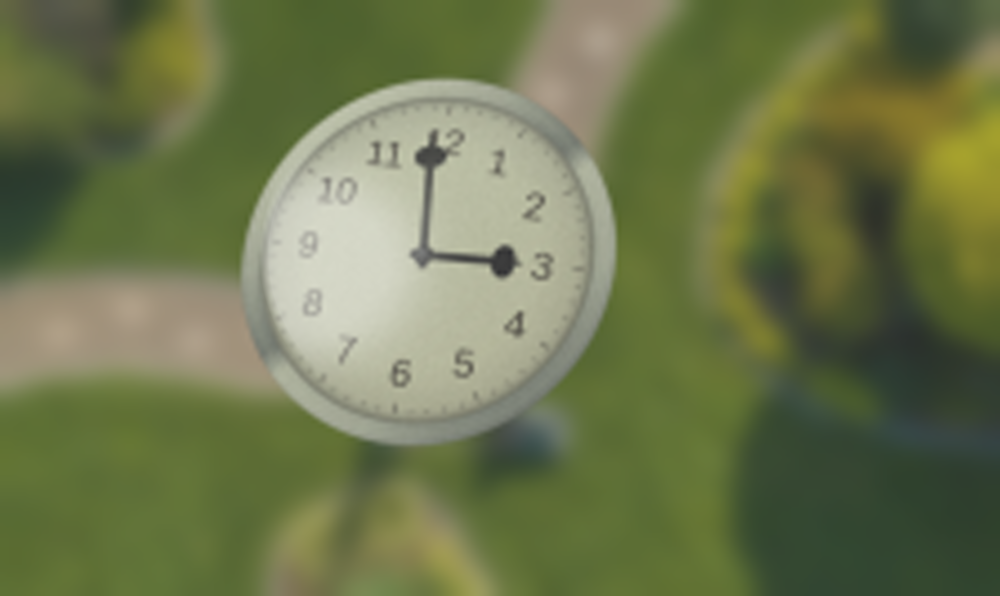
2:59
